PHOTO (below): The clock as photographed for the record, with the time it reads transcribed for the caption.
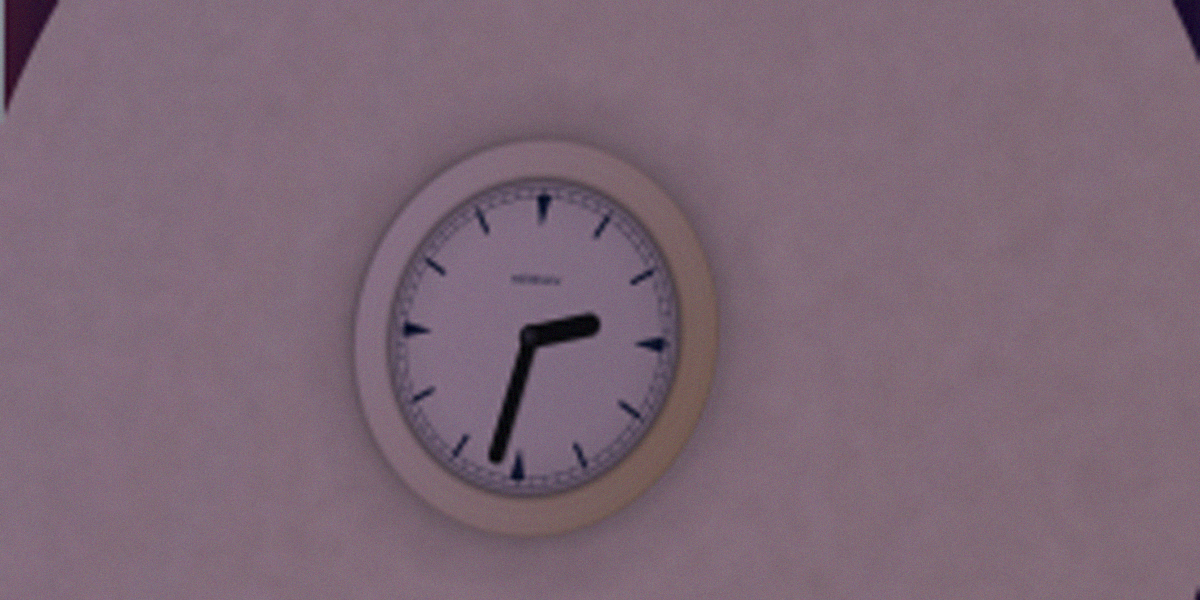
2:32
